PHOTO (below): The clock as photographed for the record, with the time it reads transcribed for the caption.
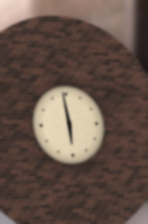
5:59
